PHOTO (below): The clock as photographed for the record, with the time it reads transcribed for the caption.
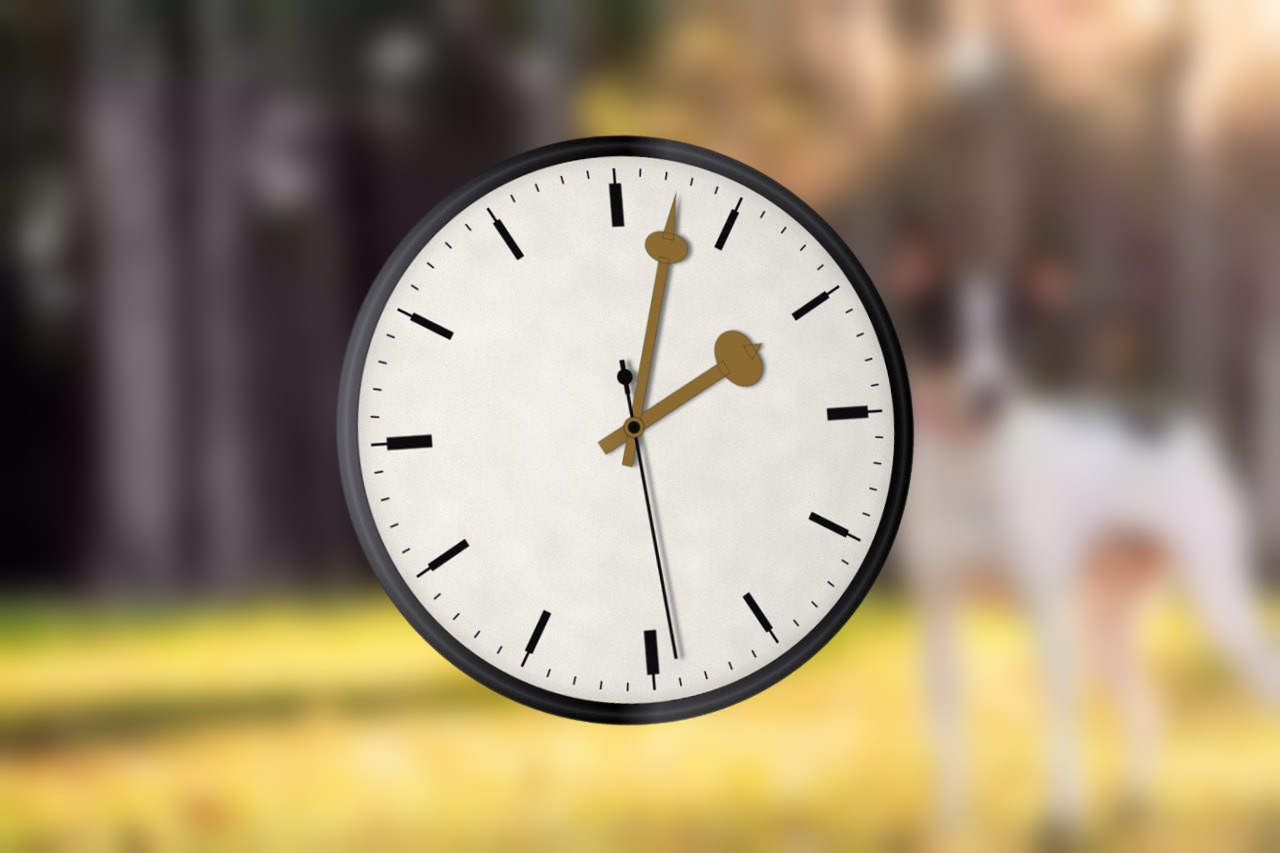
2:02:29
